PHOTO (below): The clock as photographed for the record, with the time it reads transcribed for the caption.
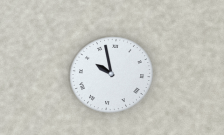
9:57
